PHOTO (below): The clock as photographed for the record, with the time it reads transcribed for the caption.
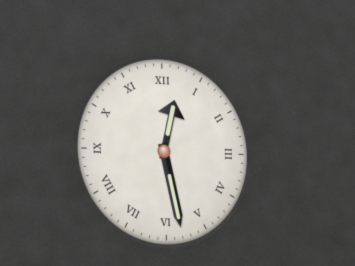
12:28
